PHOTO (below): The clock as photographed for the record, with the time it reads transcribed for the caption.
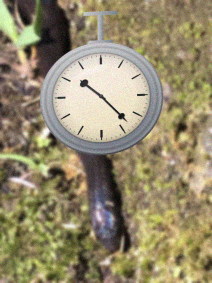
10:23
